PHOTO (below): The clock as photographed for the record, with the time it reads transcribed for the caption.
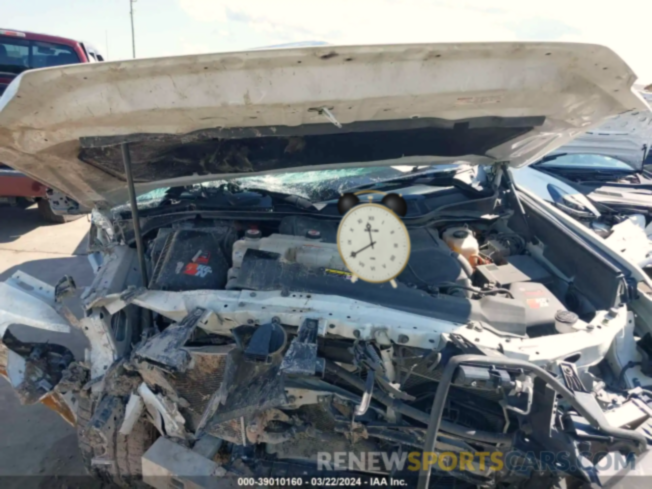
11:40
